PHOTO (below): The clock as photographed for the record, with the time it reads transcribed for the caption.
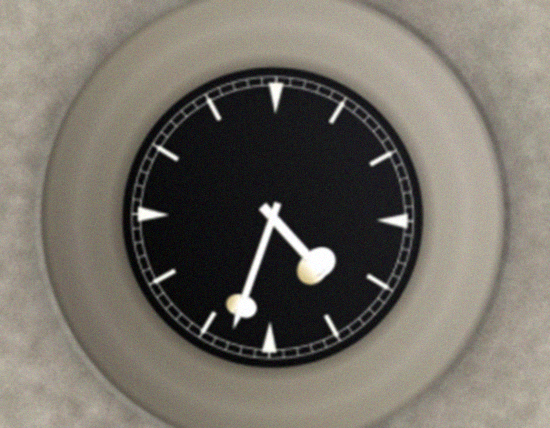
4:33
